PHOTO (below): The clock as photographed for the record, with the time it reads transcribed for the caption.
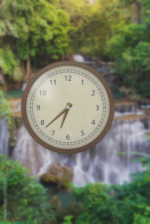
6:38
